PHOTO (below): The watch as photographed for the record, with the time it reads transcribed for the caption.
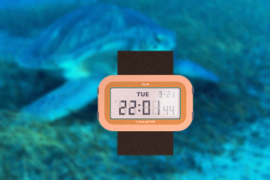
22:01:44
